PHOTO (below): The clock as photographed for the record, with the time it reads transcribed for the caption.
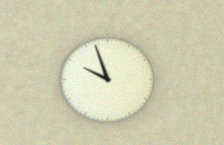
9:57
